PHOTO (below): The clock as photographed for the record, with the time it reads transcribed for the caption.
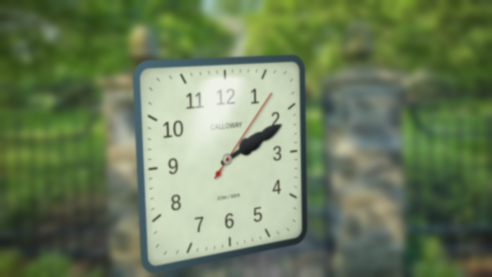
2:11:07
